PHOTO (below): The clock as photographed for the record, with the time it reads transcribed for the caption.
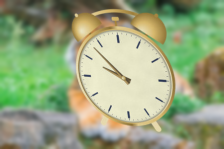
9:53
